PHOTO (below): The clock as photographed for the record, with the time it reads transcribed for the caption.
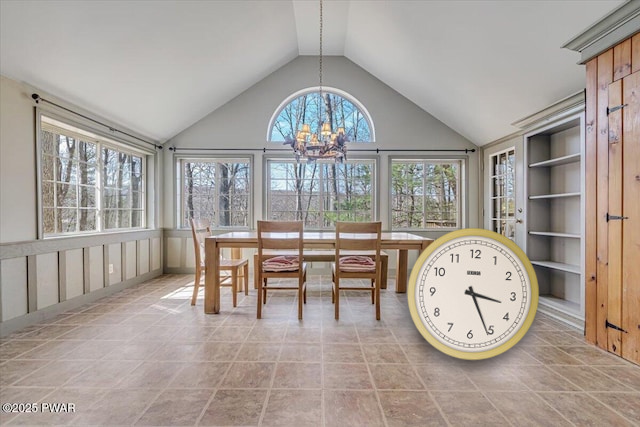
3:26
